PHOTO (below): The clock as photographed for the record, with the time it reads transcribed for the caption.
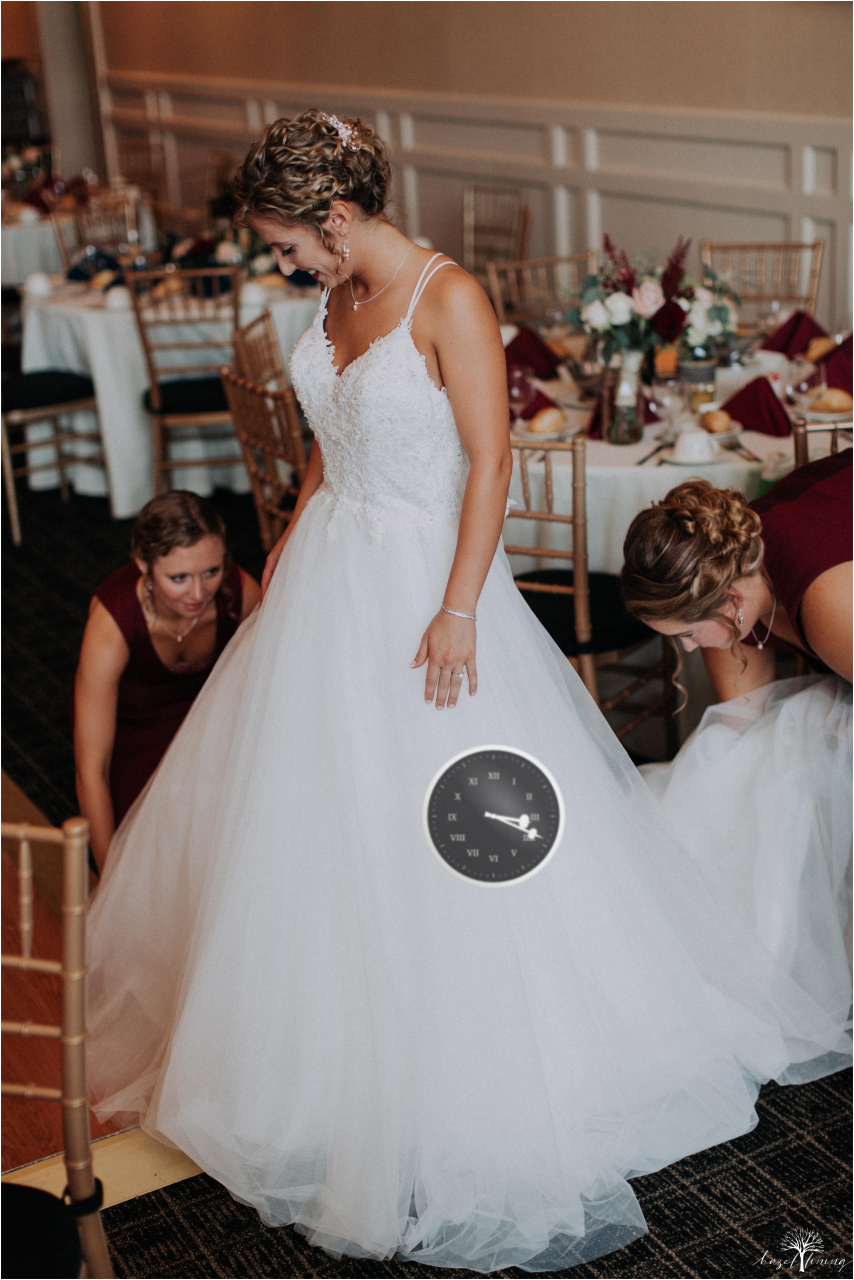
3:19
